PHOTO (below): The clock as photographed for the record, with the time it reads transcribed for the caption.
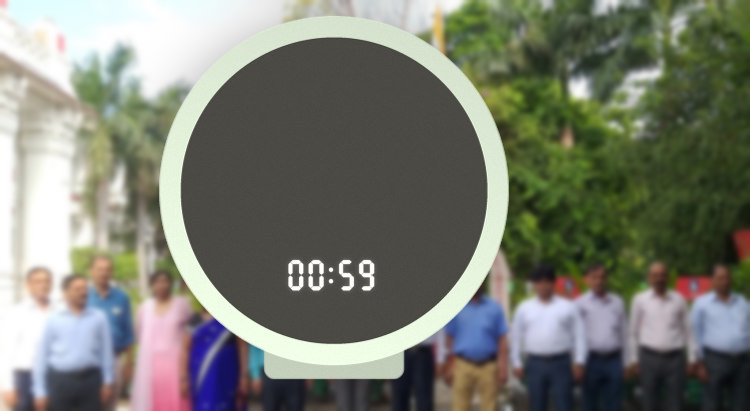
0:59
